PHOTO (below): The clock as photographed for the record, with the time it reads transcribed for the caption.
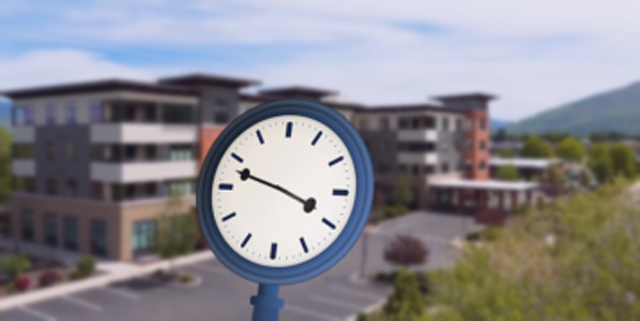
3:48
